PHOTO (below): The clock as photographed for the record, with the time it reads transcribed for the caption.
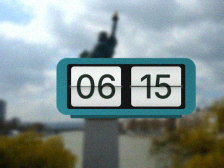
6:15
